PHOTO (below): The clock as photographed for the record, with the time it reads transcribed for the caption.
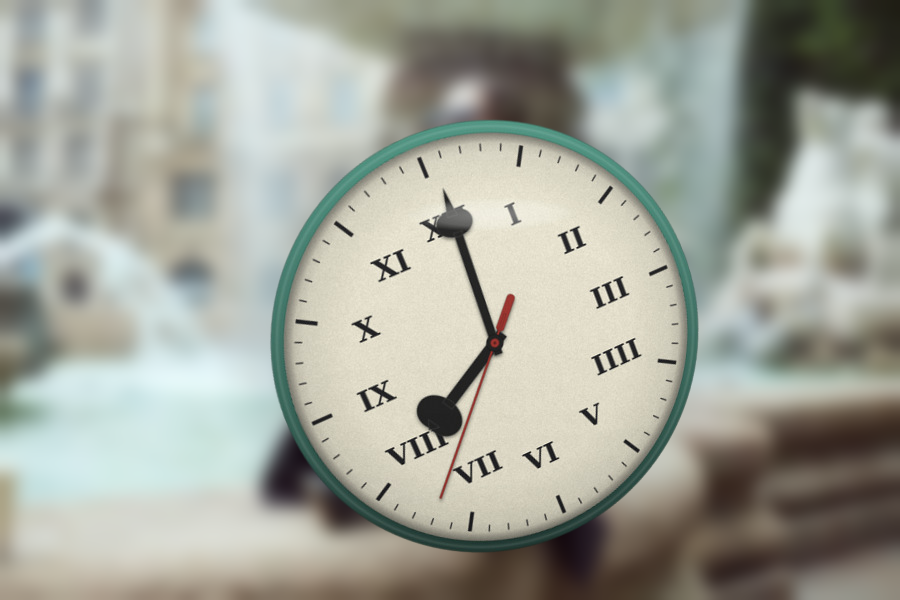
8:00:37
